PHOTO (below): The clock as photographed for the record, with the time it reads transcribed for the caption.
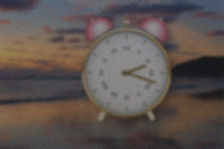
2:18
